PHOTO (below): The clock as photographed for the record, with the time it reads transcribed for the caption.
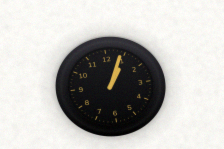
1:04
